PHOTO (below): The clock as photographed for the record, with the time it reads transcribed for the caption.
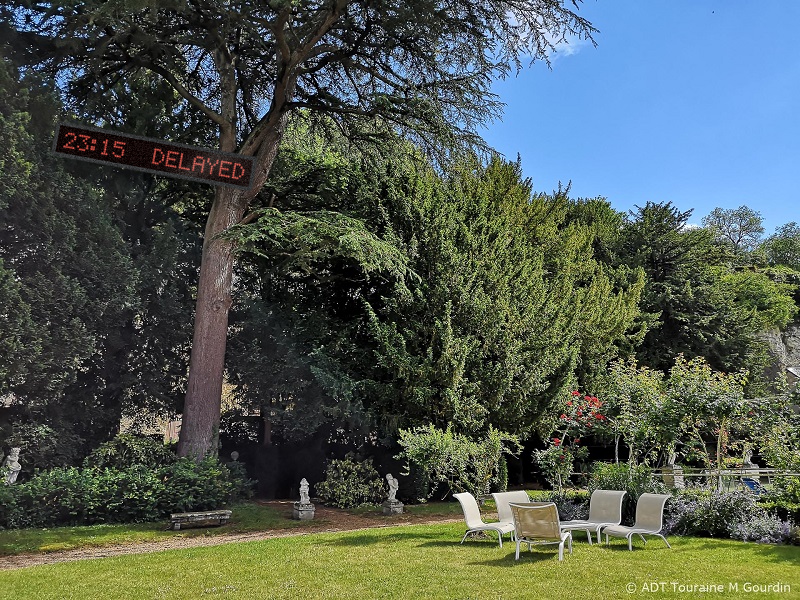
23:15
